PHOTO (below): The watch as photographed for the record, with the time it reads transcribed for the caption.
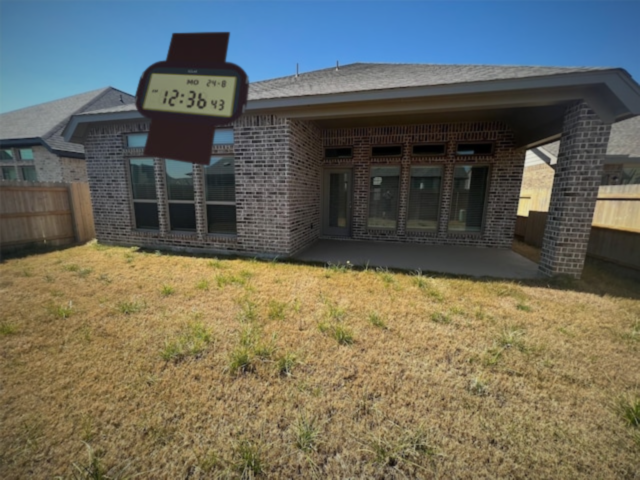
12:36:43
